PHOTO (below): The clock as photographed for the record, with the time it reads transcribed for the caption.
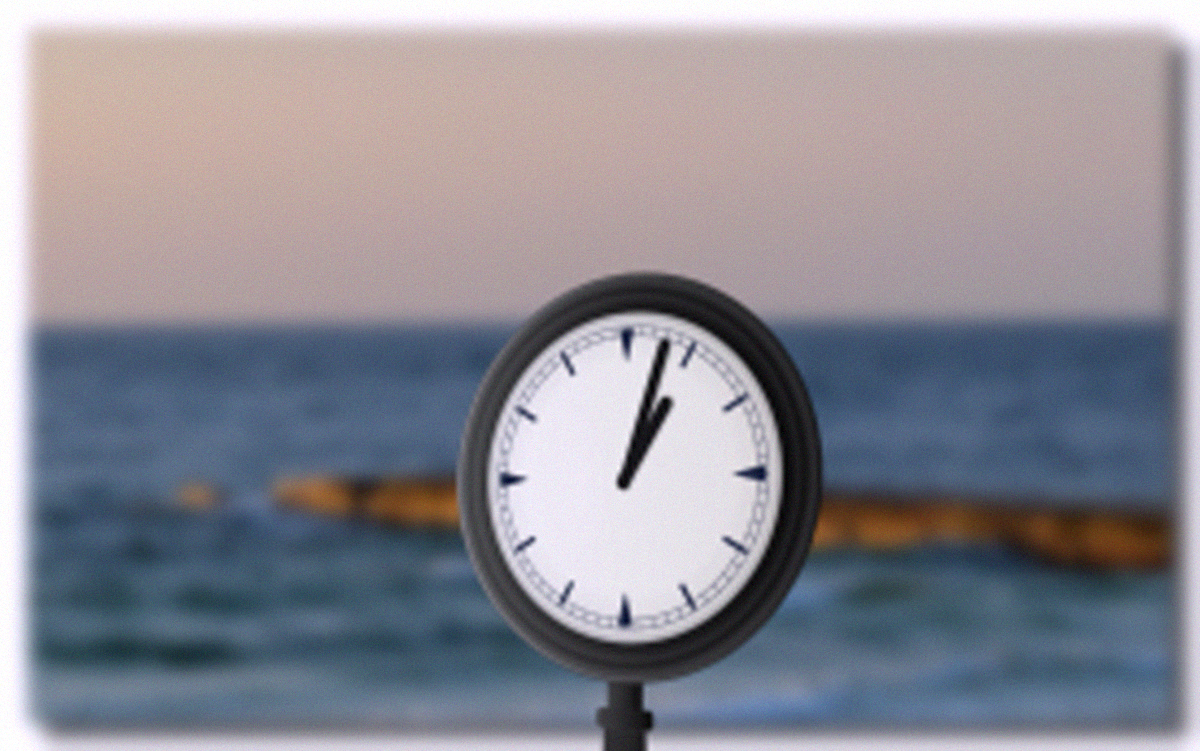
1:03
